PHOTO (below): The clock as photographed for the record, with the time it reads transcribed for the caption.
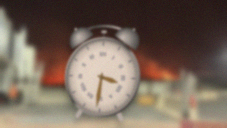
3:31
